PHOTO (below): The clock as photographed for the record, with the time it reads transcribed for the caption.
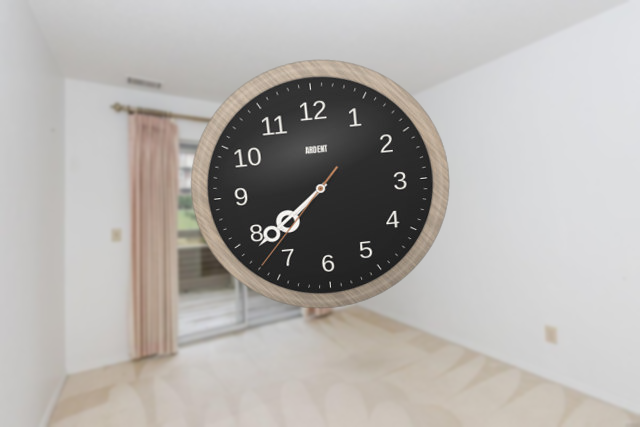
7:38:37
